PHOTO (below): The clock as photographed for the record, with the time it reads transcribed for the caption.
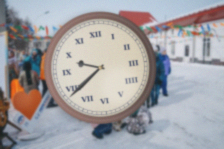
9:39
